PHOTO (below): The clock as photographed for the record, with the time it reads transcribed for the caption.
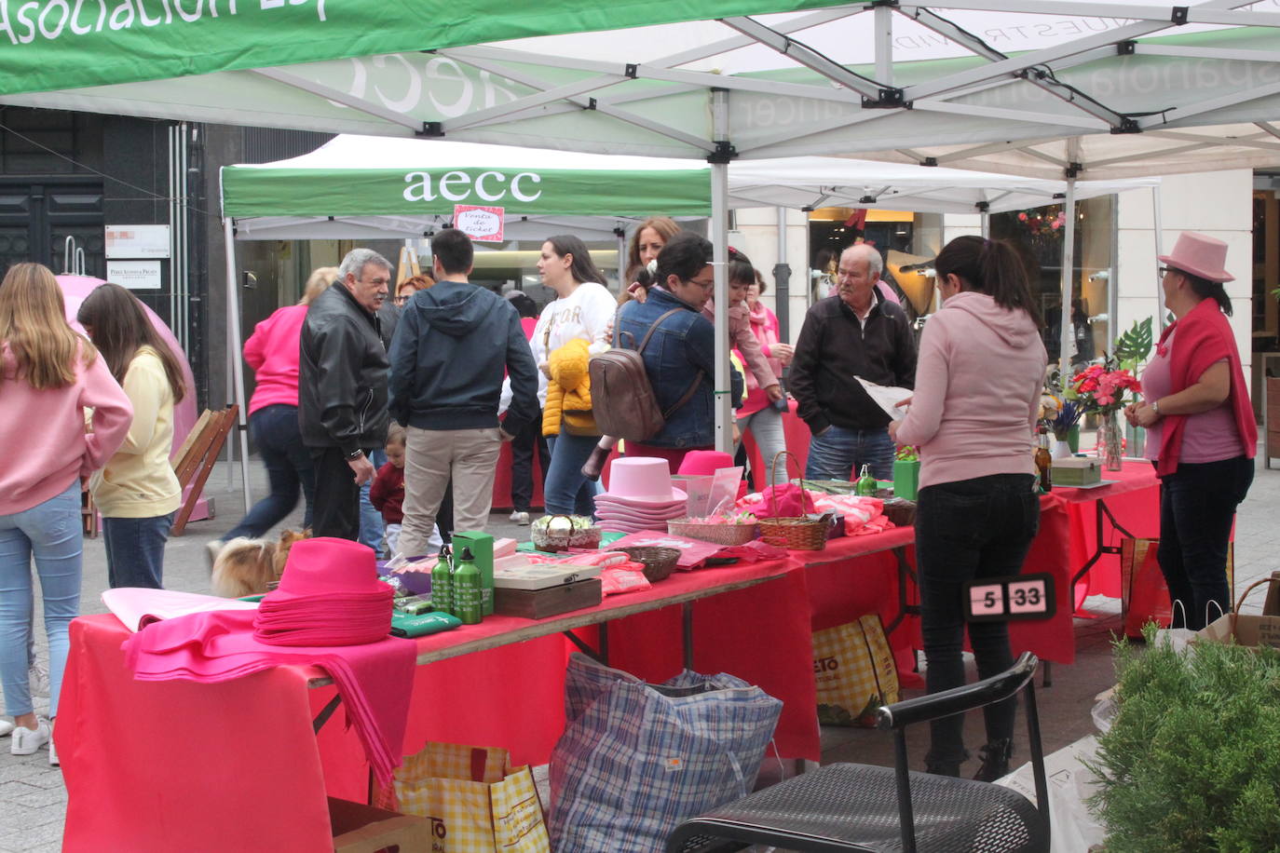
5:33
